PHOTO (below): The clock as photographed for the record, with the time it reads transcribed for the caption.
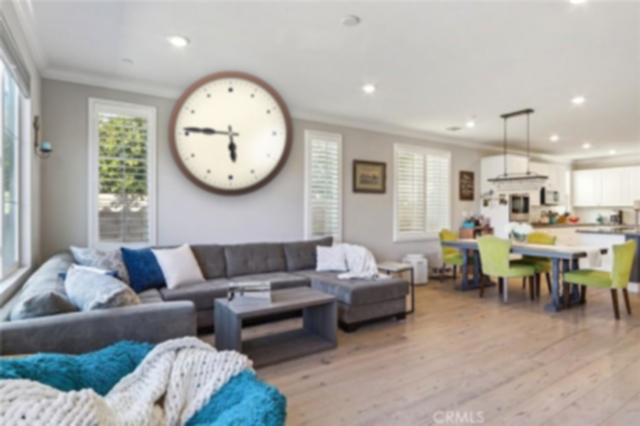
5:46
